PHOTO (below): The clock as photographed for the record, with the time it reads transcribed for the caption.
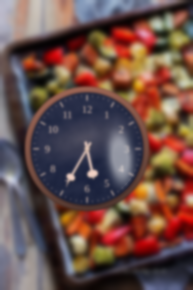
5:35
